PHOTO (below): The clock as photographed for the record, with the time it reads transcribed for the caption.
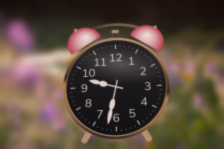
9:32
